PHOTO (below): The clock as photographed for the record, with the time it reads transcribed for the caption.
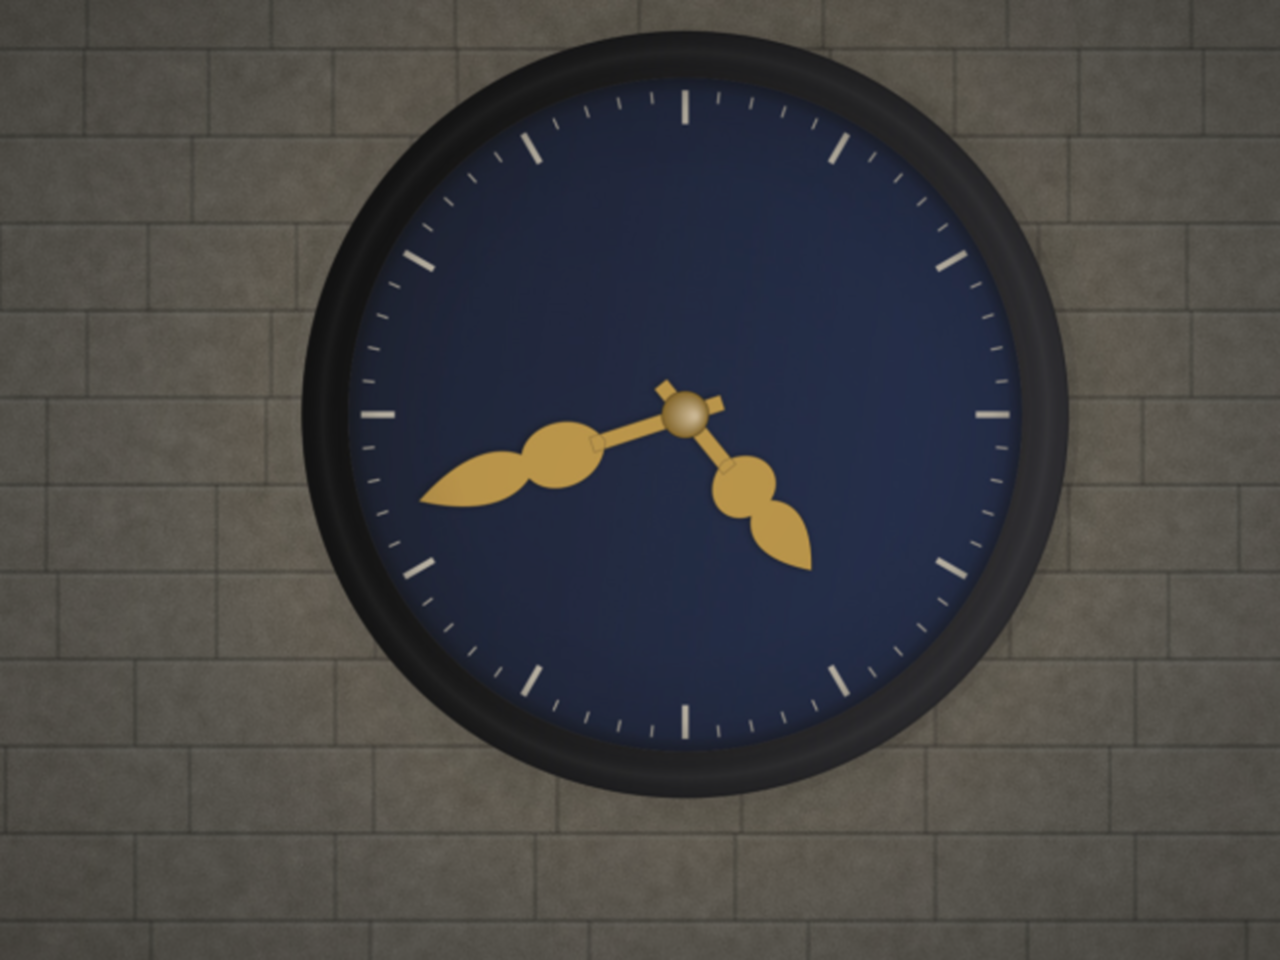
4:42
